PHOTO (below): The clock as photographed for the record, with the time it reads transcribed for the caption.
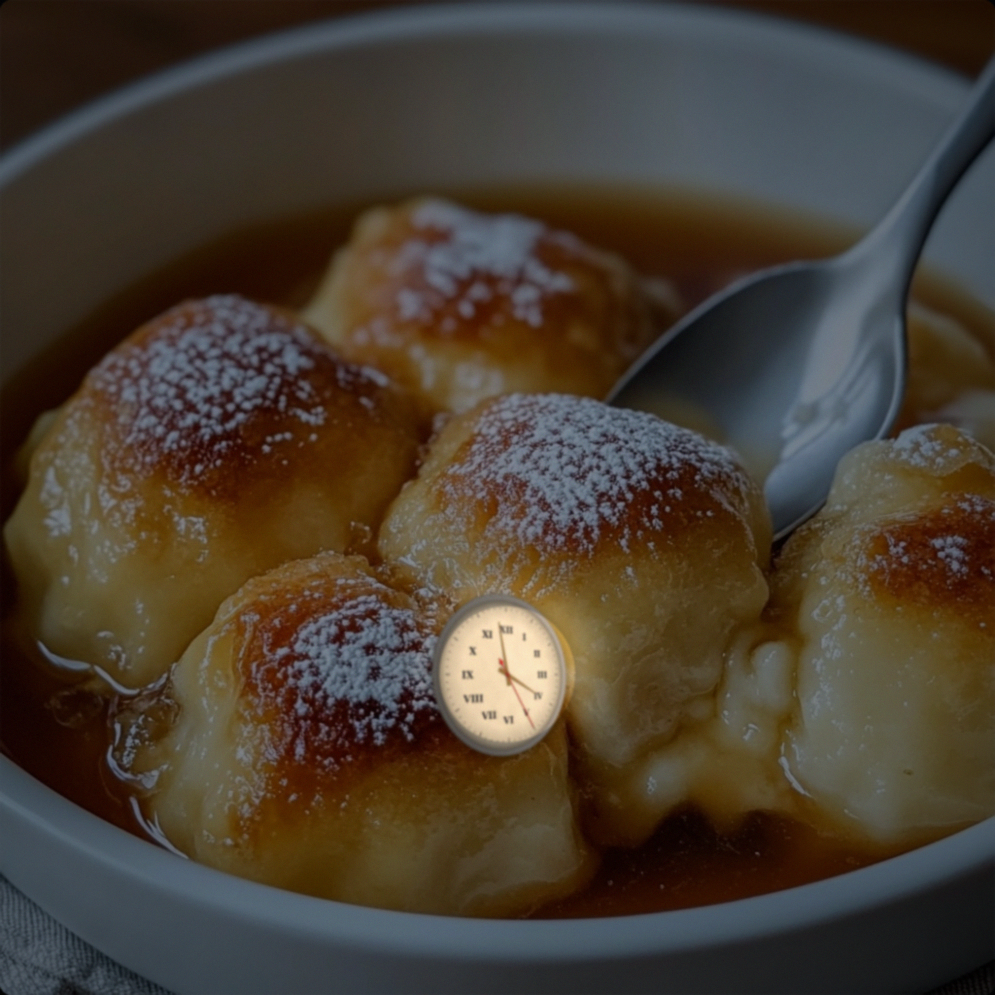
3:58:25
